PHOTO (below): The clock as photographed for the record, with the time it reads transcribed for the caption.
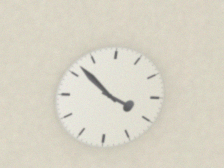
3:52
